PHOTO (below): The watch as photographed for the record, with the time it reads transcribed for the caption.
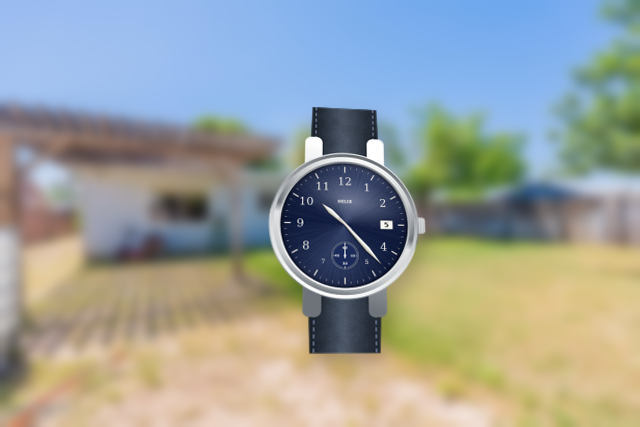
10:23
